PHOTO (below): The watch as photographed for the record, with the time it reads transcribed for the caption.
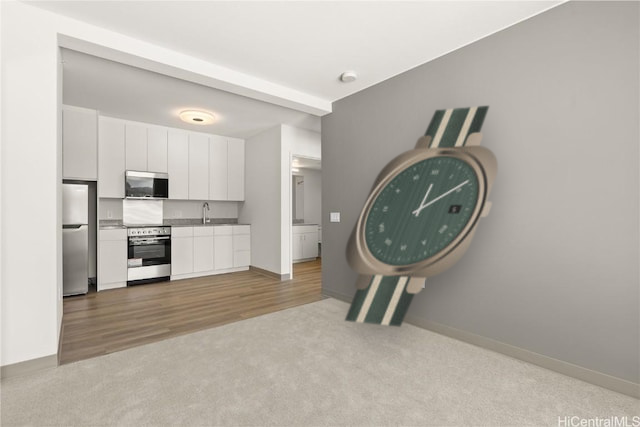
12:09
